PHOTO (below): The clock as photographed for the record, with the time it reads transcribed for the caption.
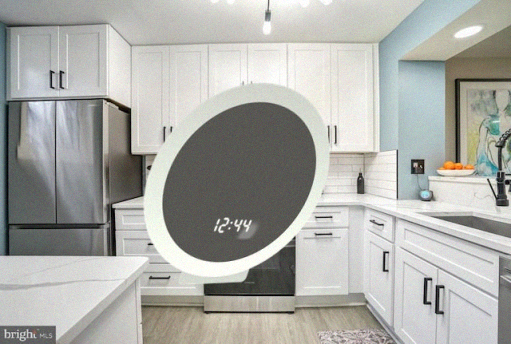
12:44
